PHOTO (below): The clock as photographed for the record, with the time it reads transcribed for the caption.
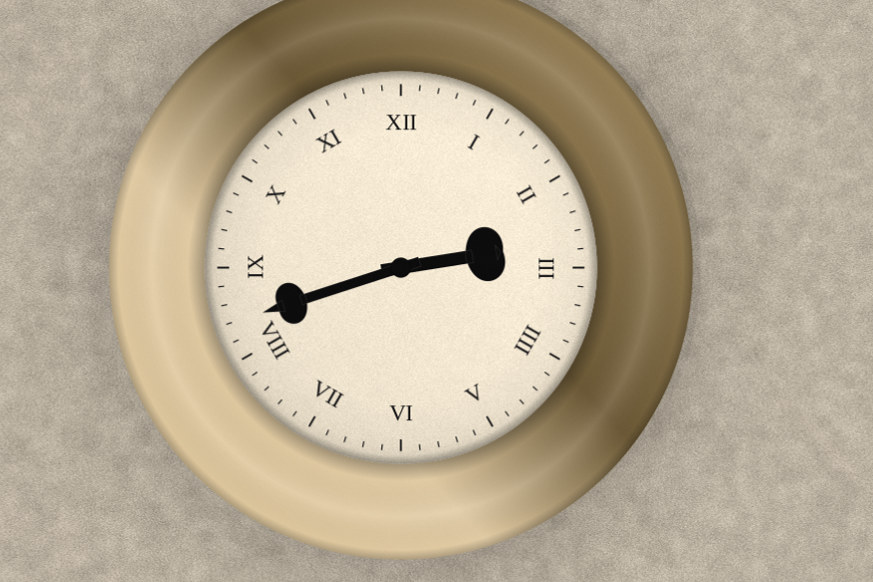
2:42
